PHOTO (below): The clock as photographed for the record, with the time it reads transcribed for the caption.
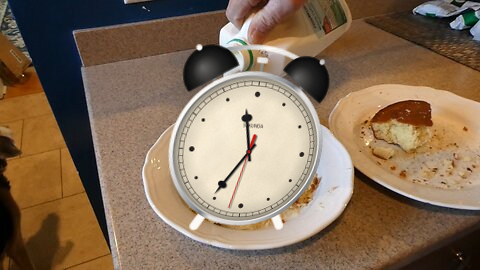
11:35:32
